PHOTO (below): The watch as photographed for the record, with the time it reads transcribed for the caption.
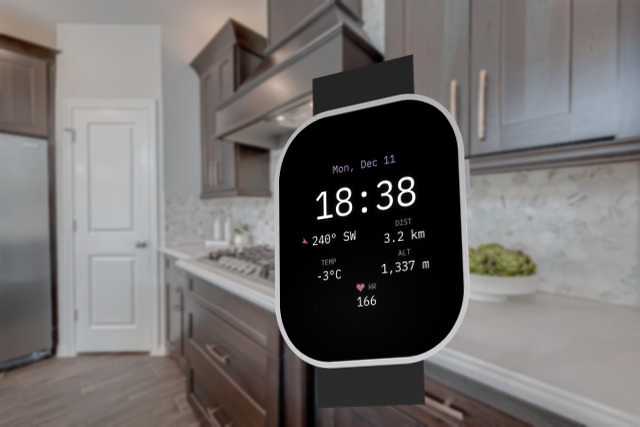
18:38
